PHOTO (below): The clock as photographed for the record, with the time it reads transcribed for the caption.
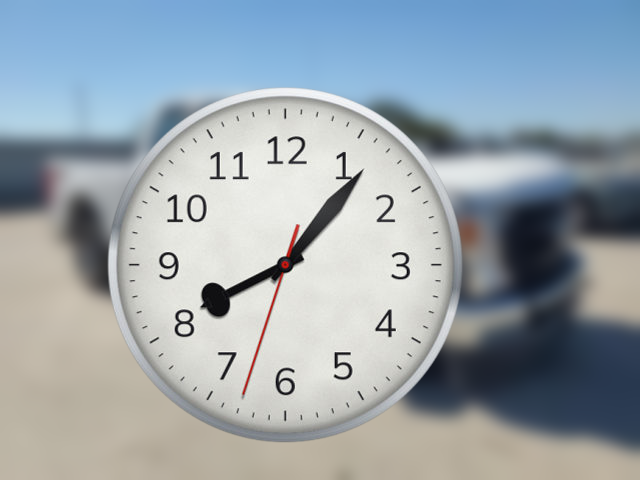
8:06:33
